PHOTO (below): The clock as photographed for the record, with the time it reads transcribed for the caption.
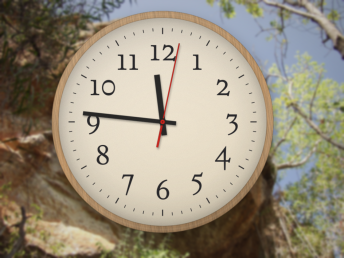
11:46:02
